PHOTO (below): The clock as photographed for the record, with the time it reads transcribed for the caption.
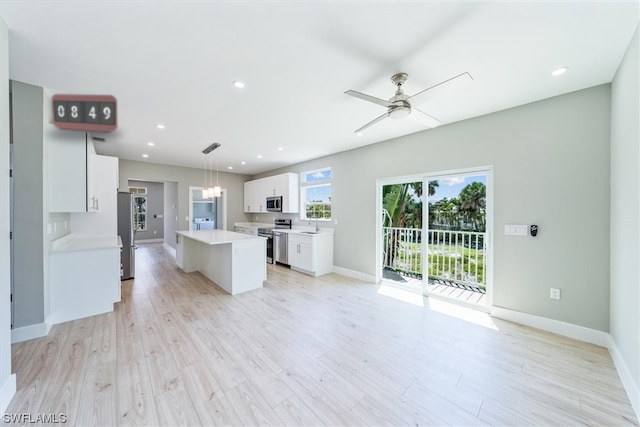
8:49
